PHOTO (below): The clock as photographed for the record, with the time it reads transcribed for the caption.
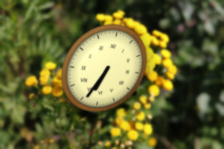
6:34
